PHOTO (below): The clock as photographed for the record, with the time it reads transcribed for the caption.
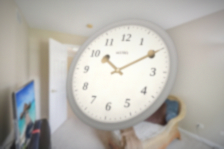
10:10
